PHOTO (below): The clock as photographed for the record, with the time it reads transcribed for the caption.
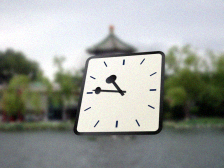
10:46
